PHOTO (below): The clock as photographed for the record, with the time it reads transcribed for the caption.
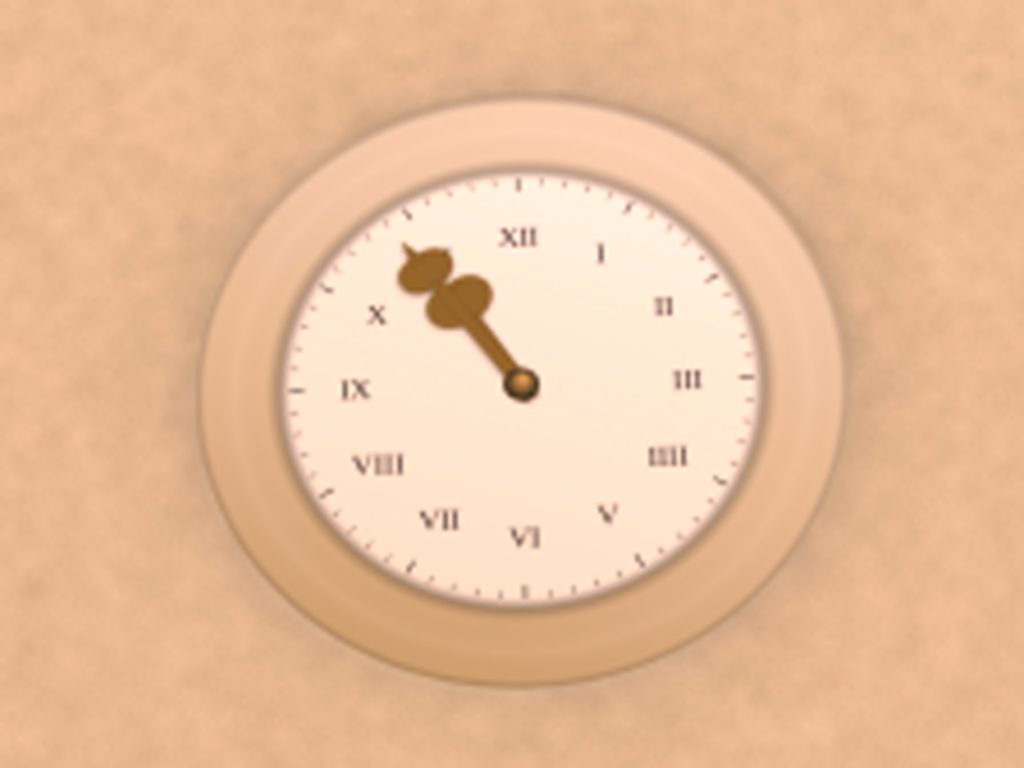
10:54
